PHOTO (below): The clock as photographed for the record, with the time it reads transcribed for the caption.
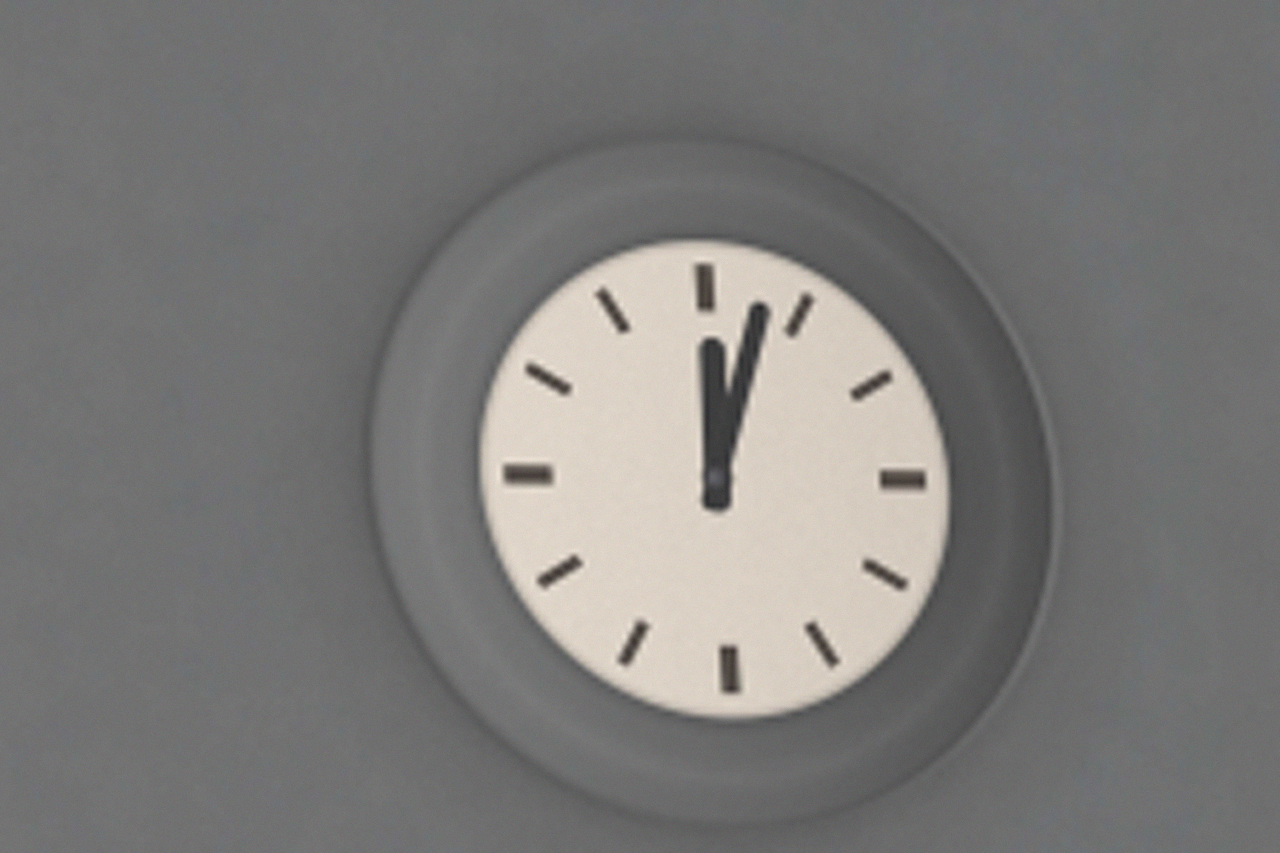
12:03
